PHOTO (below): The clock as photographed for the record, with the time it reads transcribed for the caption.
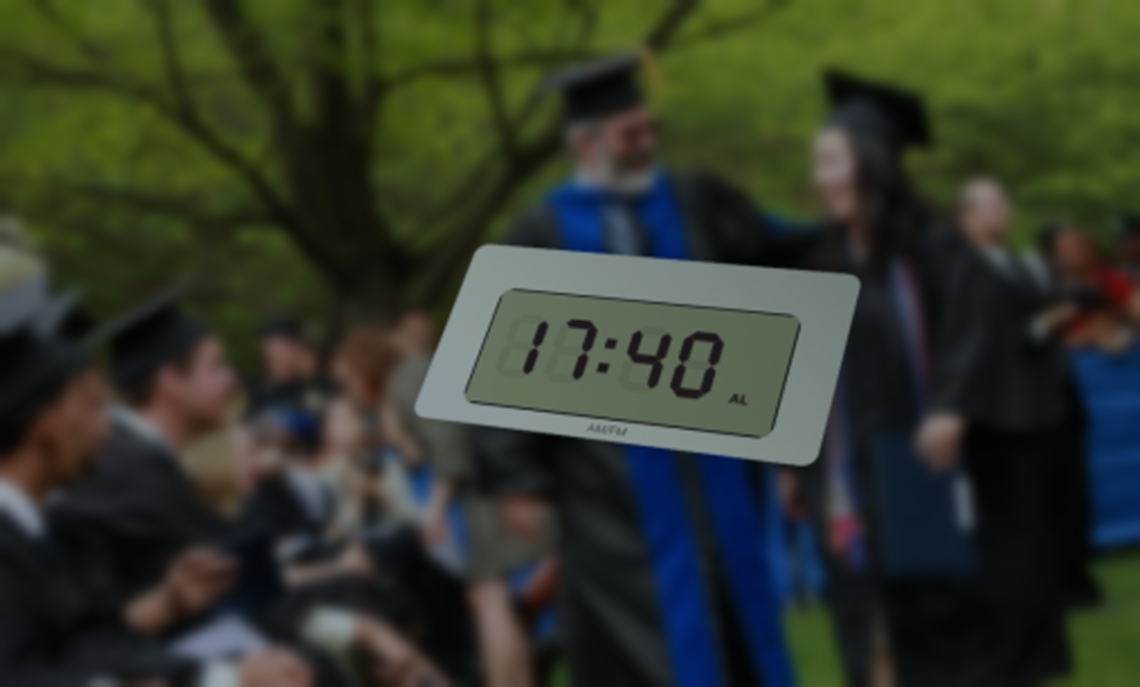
17:40
